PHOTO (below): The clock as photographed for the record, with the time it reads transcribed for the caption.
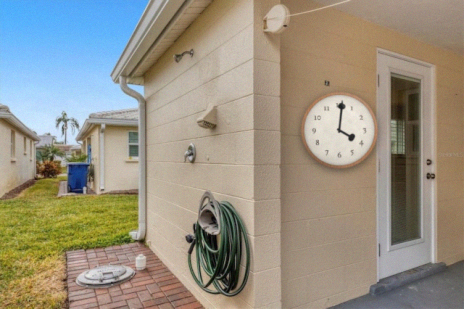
4:01
